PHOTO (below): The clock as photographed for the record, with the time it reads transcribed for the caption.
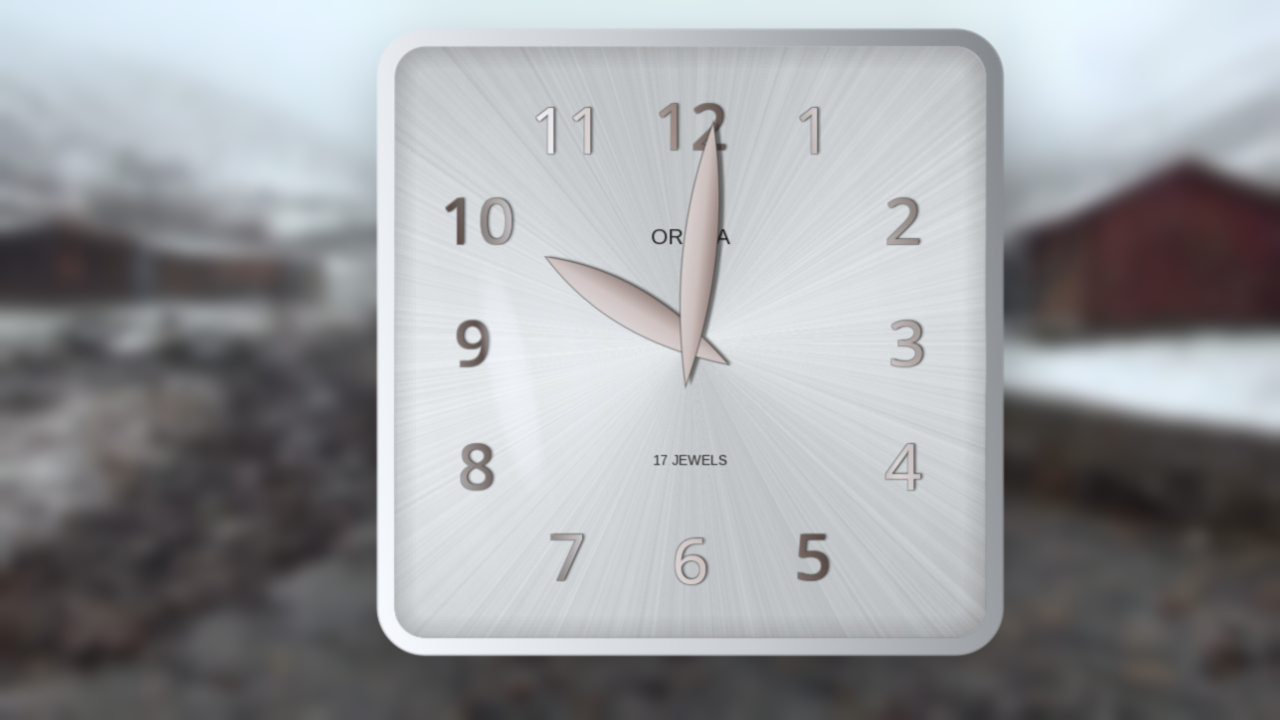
10:01
